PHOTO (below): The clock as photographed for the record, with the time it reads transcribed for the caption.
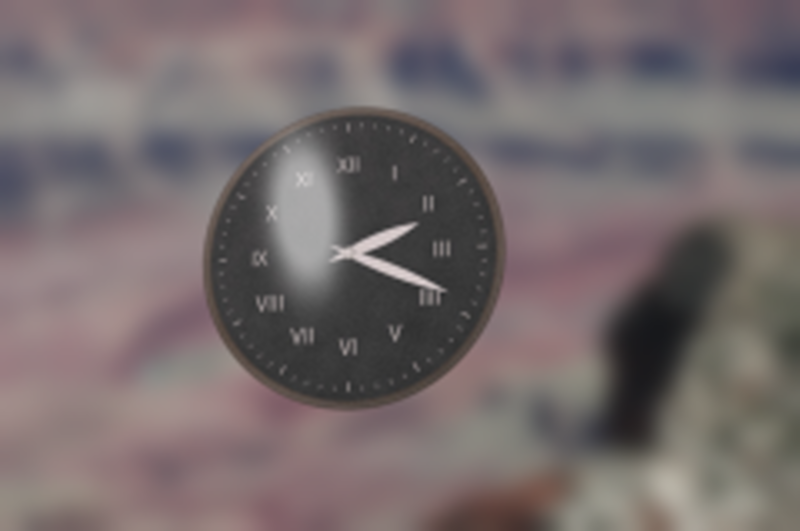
2:19
